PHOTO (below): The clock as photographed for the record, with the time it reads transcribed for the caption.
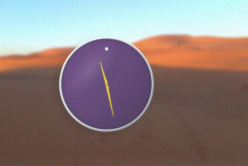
11:28
